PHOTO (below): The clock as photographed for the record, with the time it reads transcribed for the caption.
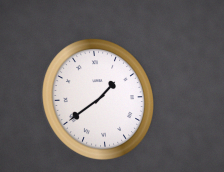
1:40
